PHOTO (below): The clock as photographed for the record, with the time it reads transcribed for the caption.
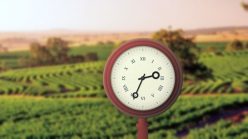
2:34
